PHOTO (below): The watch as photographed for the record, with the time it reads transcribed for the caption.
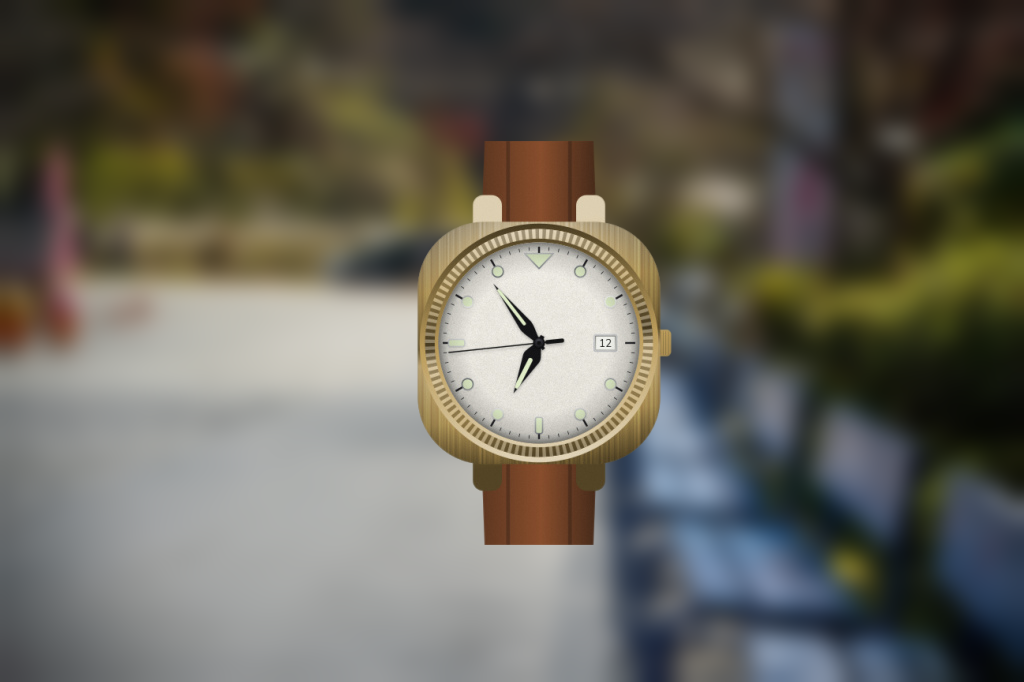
6:53:44
